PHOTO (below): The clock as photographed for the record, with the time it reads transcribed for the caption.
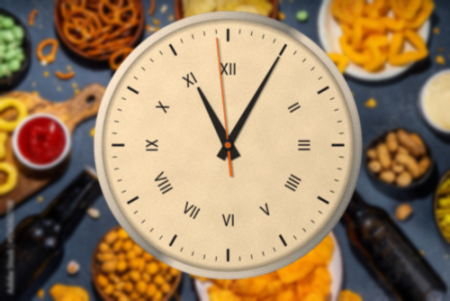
11:04:59
